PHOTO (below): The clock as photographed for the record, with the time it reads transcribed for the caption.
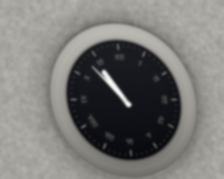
10:53
